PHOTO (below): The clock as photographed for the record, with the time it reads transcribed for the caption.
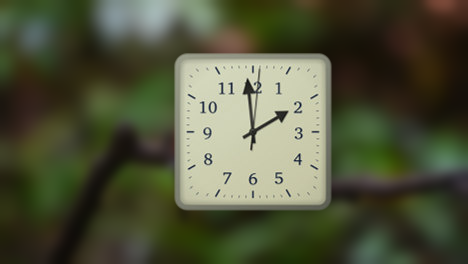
1:59:01
